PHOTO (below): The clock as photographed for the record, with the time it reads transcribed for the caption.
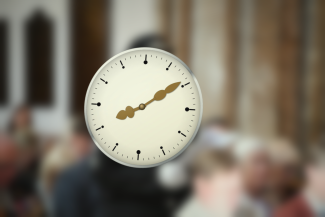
8:09
